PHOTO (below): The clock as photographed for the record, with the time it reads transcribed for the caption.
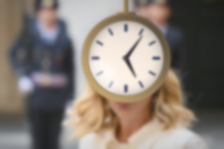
5:06
